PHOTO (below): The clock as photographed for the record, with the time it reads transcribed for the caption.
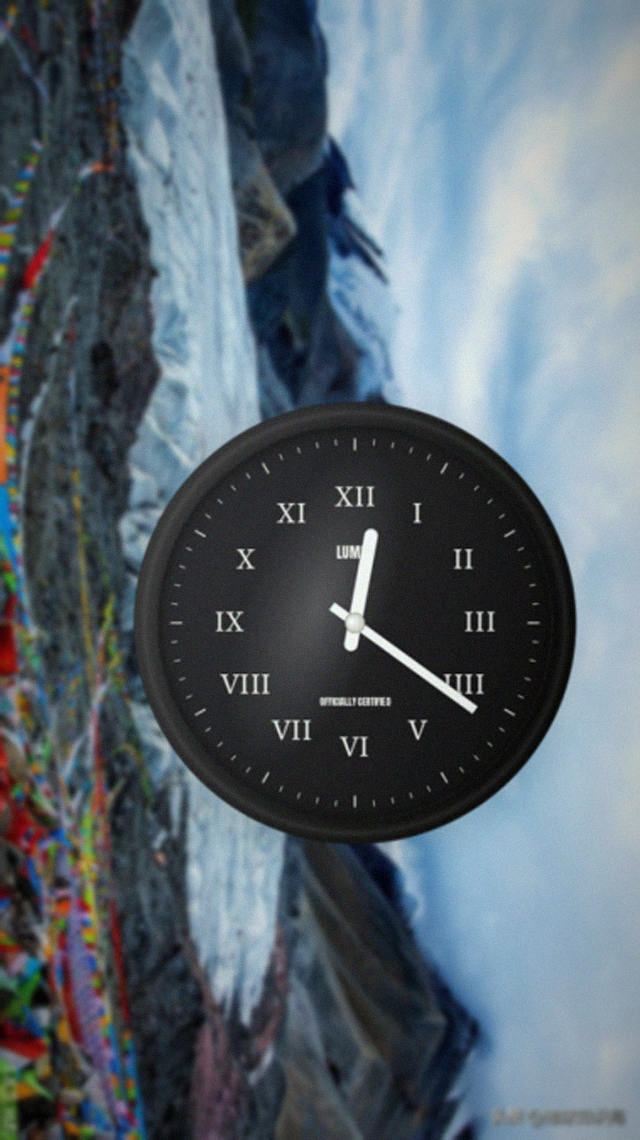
12:21
